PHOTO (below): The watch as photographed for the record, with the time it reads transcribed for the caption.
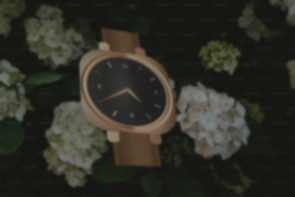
4:40
